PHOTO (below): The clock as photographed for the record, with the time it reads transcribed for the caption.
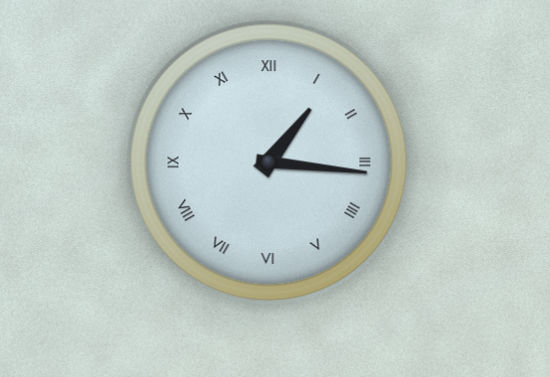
1:16
